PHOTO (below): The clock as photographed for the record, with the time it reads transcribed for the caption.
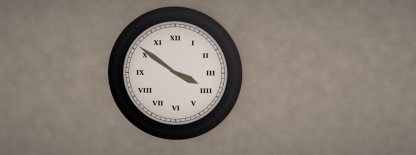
3:51
